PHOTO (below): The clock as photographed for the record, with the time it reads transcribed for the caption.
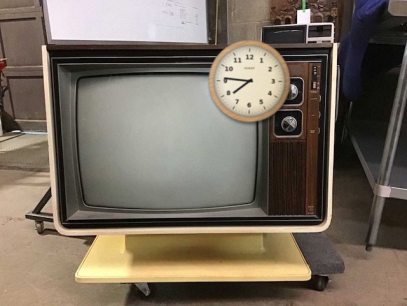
7:46
